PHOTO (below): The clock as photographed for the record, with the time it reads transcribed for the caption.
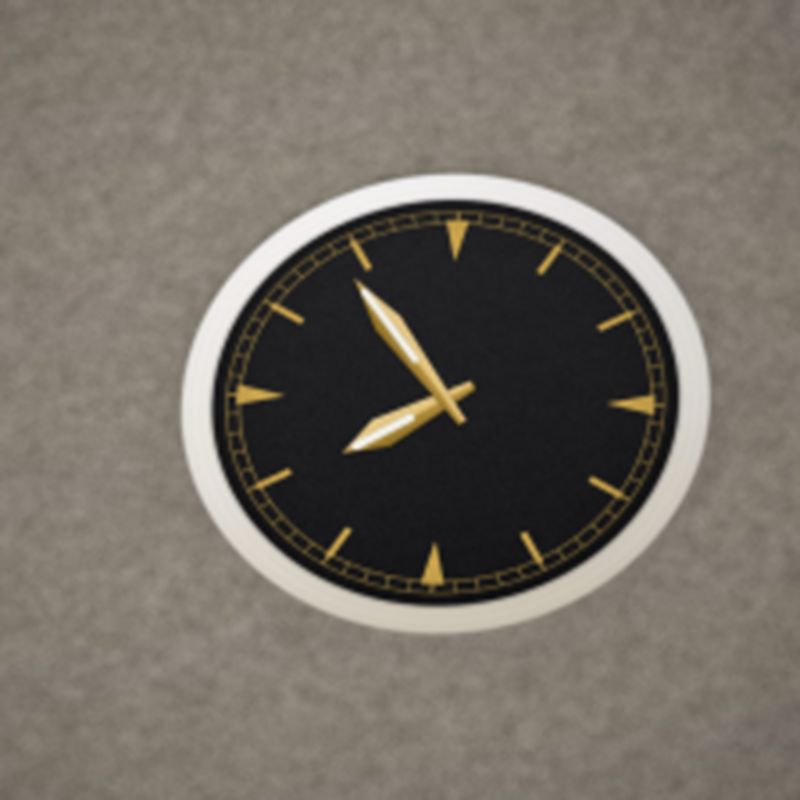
7:54
